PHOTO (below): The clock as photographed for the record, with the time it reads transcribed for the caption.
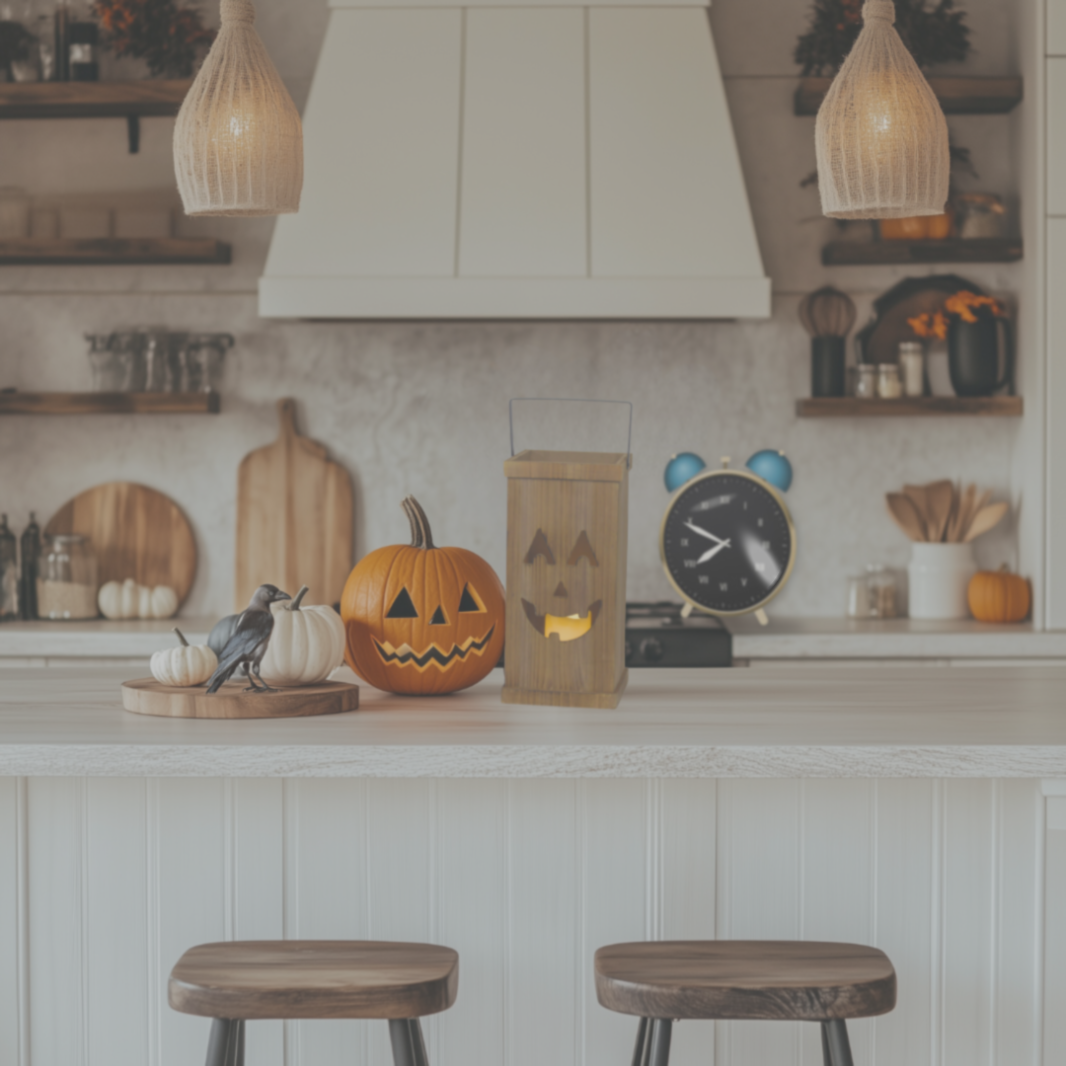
7:49
